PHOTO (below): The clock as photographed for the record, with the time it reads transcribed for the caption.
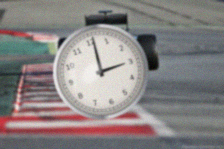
3:01
